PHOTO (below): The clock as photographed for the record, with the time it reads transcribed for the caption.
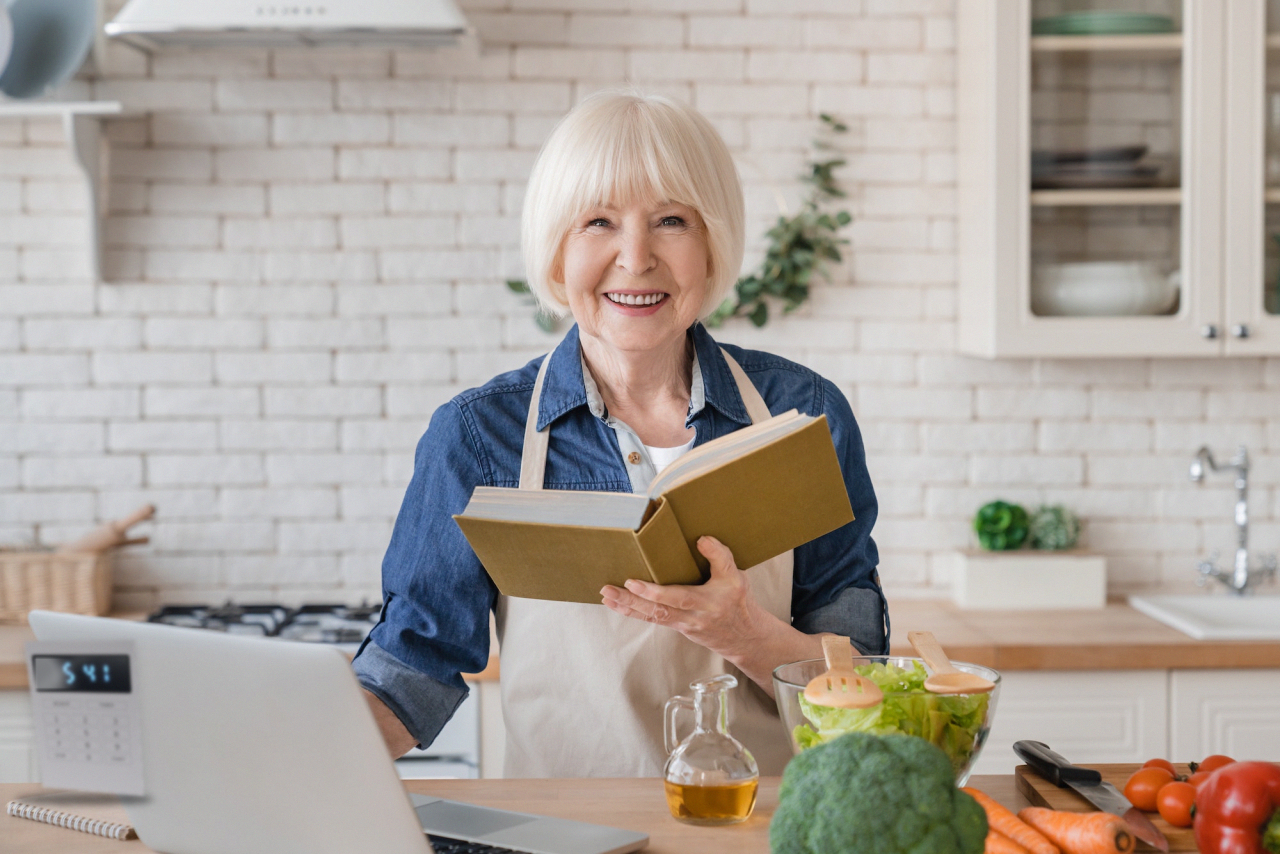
5:41
